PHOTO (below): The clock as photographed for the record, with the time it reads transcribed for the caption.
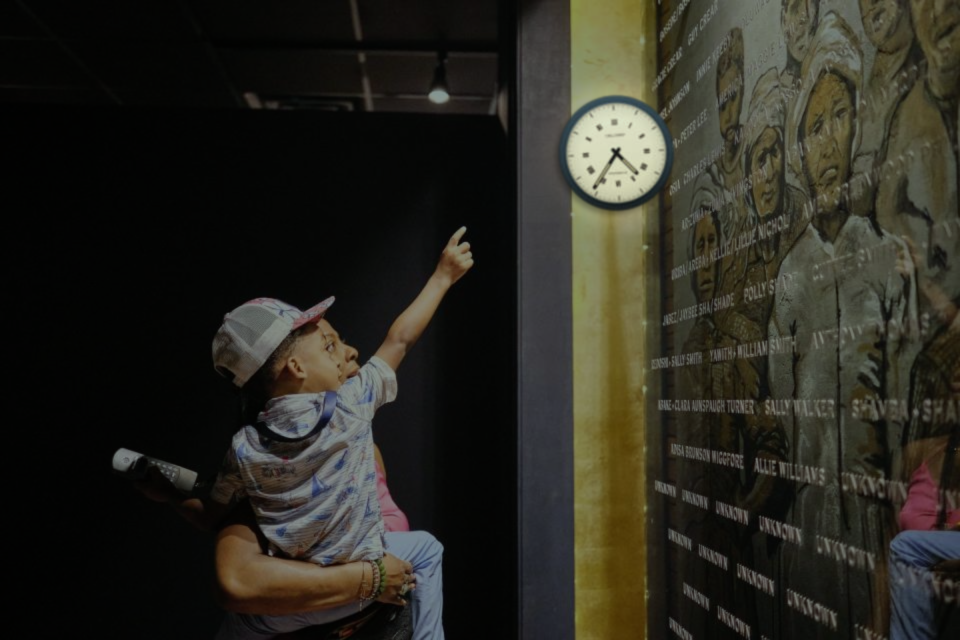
4:36
